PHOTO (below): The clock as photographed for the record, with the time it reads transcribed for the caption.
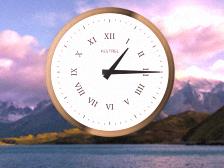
1:15
